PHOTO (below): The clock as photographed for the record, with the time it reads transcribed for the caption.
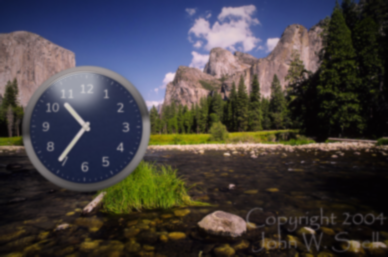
10:36
